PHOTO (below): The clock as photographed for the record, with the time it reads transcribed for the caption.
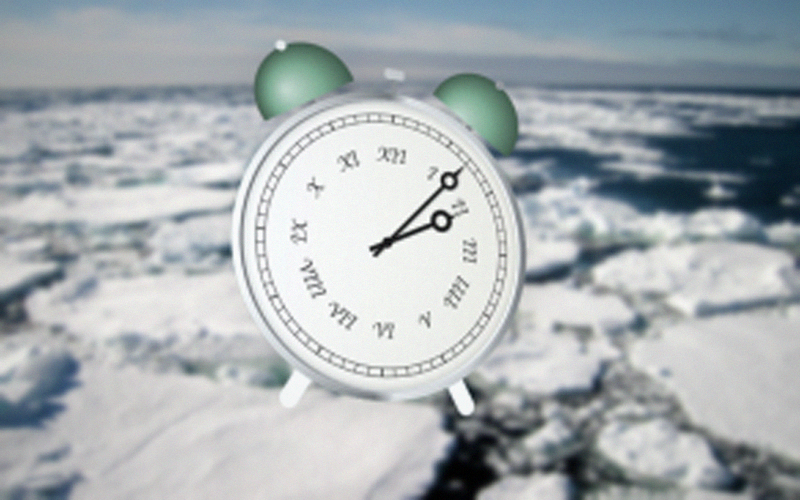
2:07
